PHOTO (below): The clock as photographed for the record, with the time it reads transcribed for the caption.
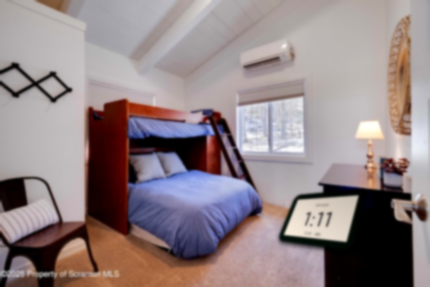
1:11
